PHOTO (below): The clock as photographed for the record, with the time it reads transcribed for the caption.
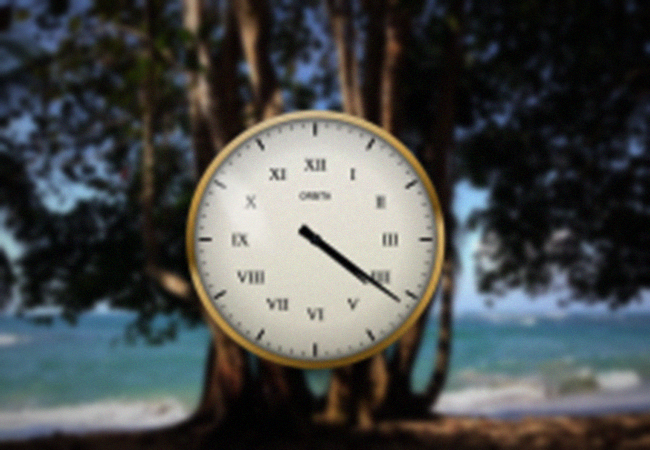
4:21
